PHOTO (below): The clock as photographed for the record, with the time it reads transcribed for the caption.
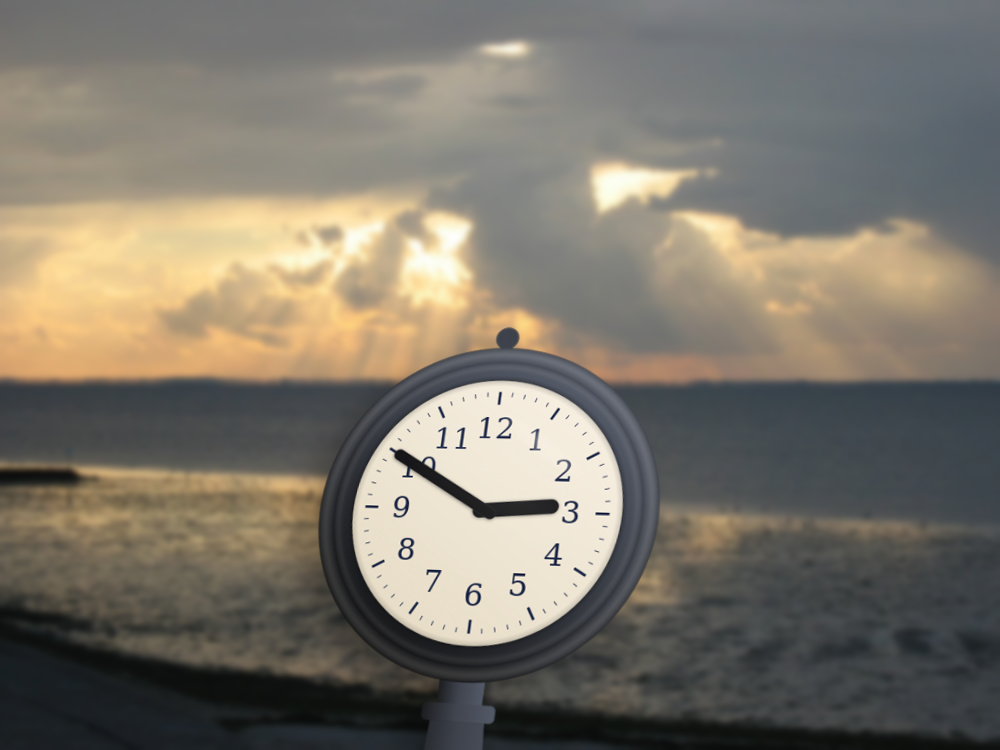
2:50
